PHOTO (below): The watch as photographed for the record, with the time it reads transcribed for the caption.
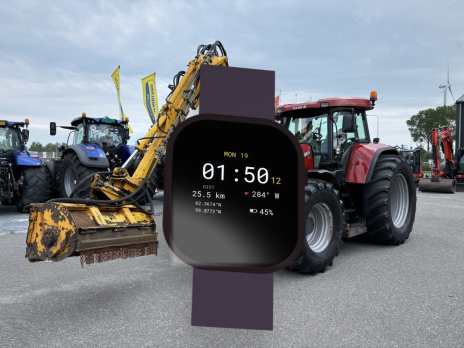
1:50:12
